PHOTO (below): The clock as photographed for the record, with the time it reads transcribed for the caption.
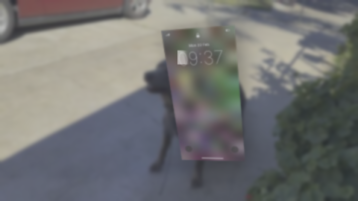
9:37
